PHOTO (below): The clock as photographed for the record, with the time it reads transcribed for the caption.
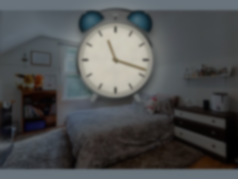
11:18
